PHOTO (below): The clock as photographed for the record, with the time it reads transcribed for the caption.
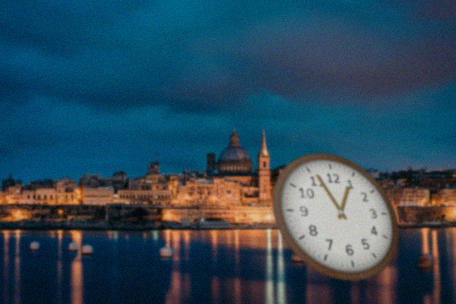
12:56
